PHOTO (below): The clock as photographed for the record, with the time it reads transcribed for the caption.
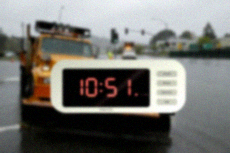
10:51
